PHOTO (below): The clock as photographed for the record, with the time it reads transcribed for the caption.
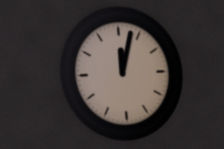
12:03
